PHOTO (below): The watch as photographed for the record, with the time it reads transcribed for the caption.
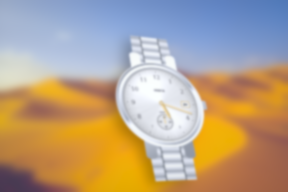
5:18
